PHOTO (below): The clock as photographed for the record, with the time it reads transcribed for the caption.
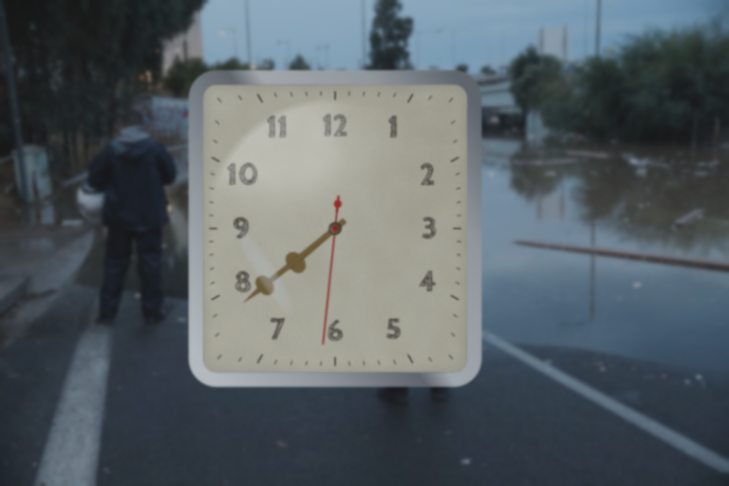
7:38:31
